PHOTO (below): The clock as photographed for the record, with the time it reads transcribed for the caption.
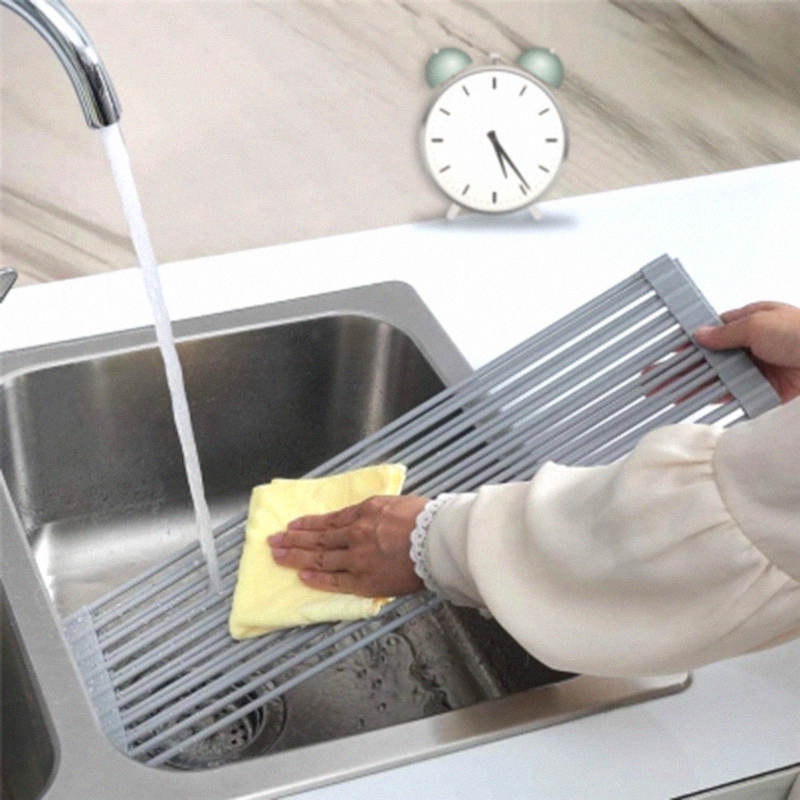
5:24
